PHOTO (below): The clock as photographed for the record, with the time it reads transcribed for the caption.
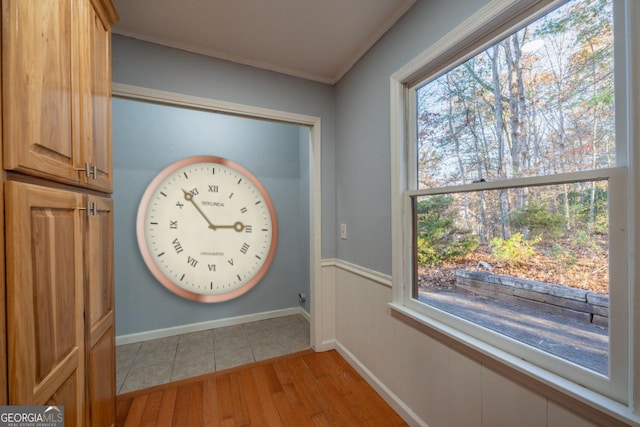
2:53
